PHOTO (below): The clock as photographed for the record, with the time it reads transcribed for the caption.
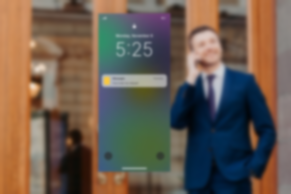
5:25
